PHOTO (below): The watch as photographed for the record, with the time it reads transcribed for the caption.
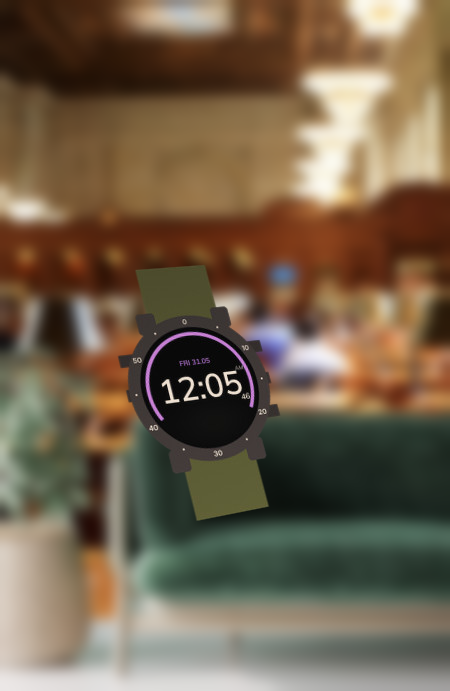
12:05:46
